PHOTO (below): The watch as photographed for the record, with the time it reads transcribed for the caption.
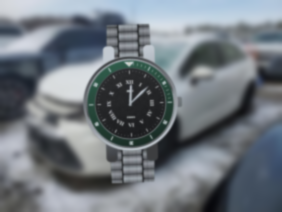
12:08
